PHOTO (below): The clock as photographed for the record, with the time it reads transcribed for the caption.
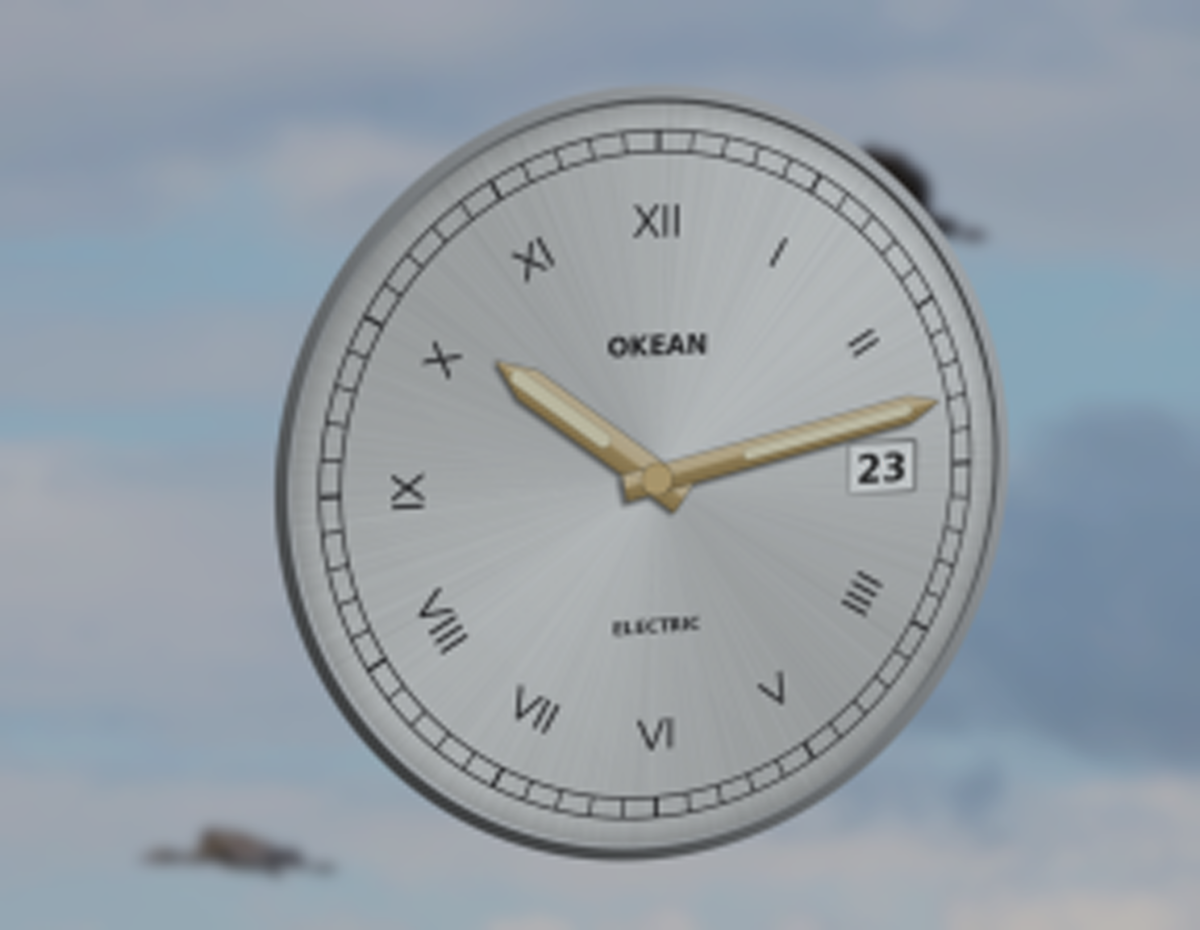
10:13
